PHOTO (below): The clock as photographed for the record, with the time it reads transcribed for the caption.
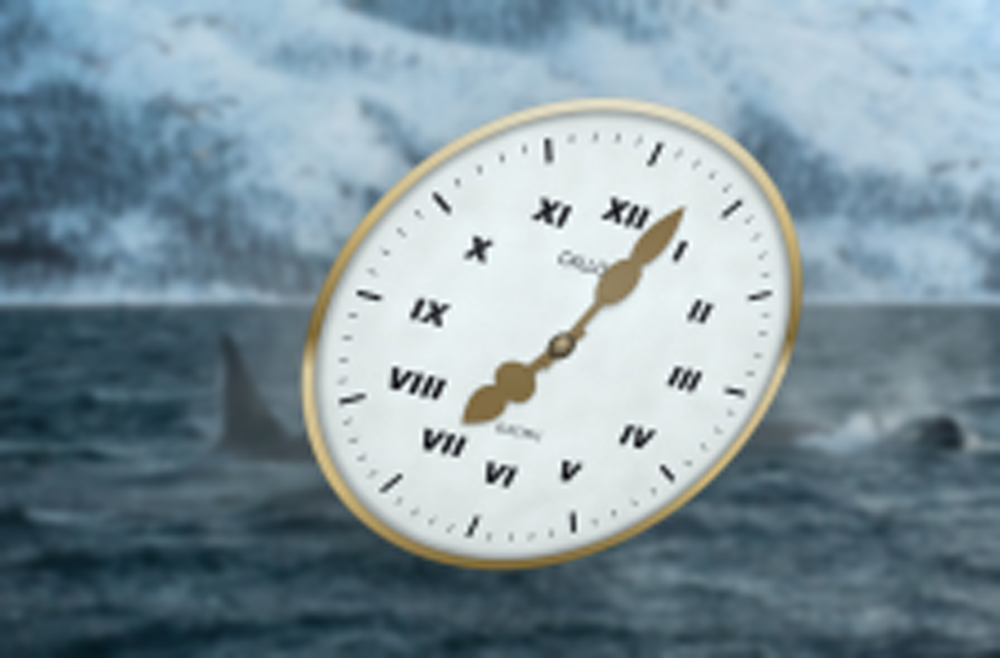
7:03
